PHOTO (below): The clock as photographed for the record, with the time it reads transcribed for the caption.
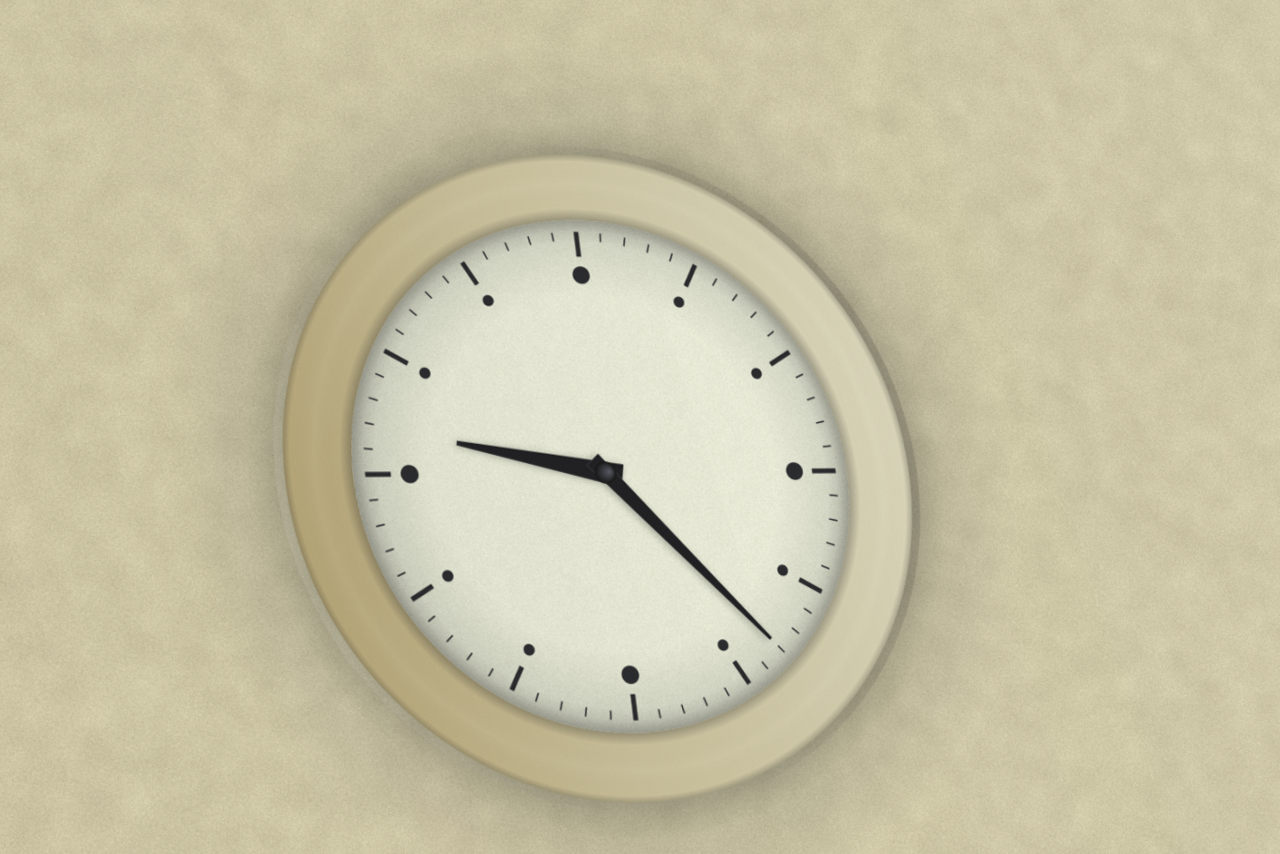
9:23
